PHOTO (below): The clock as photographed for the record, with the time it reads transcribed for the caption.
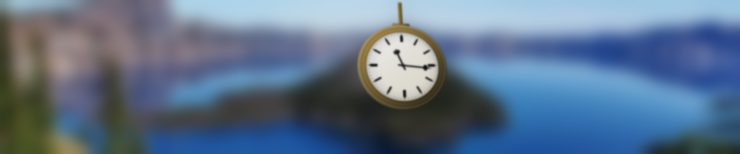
11:16
